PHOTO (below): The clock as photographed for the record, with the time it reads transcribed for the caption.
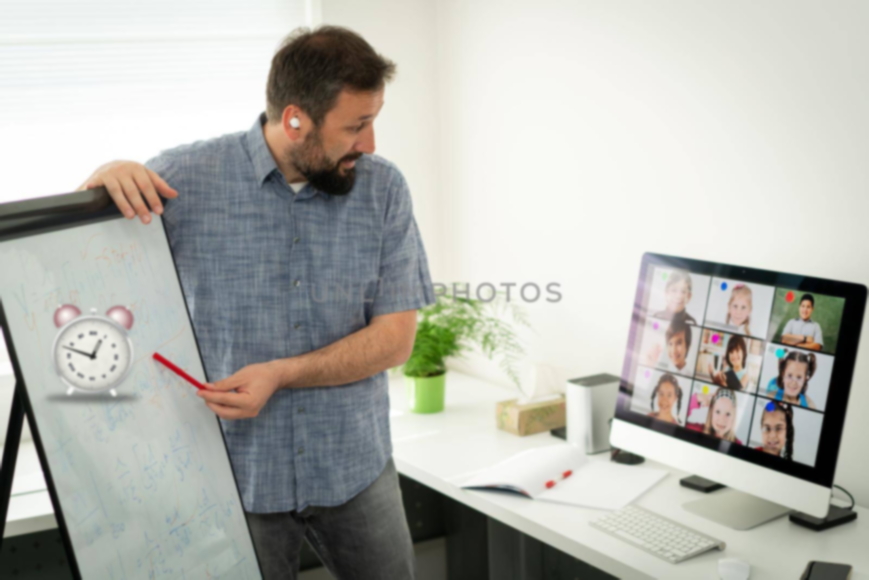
12:48
